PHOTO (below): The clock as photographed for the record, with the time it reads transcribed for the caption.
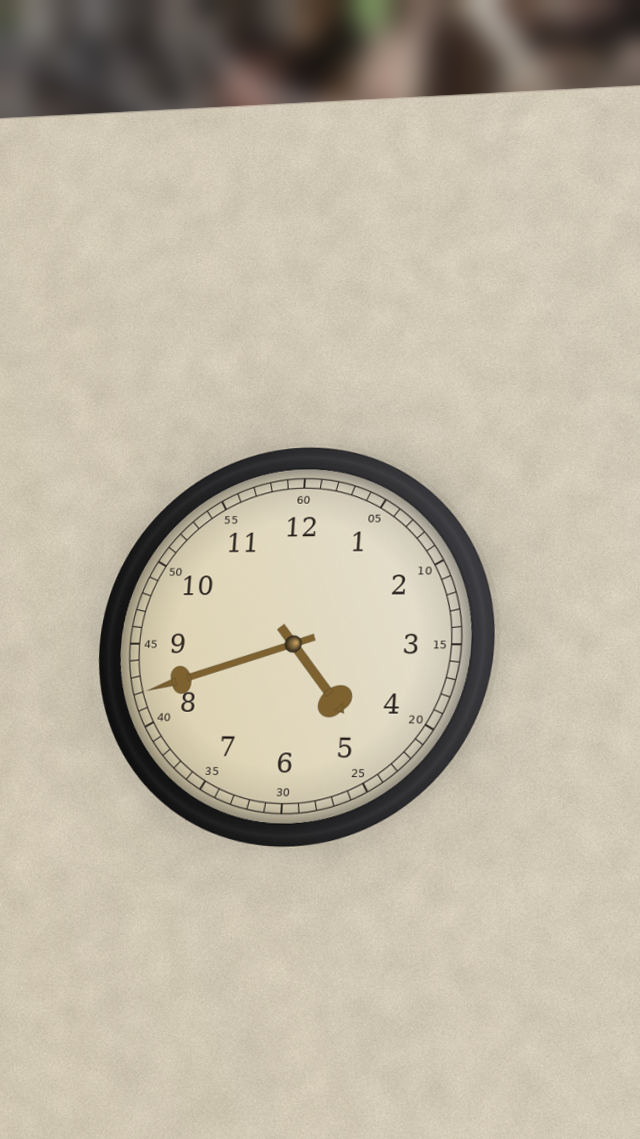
4:42
